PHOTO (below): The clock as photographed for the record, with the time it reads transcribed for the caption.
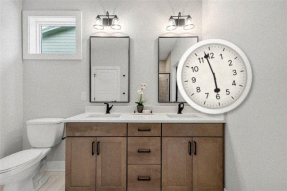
5:58
